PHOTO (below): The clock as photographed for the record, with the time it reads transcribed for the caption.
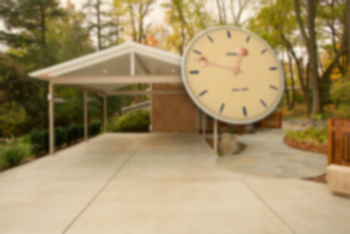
12:48
